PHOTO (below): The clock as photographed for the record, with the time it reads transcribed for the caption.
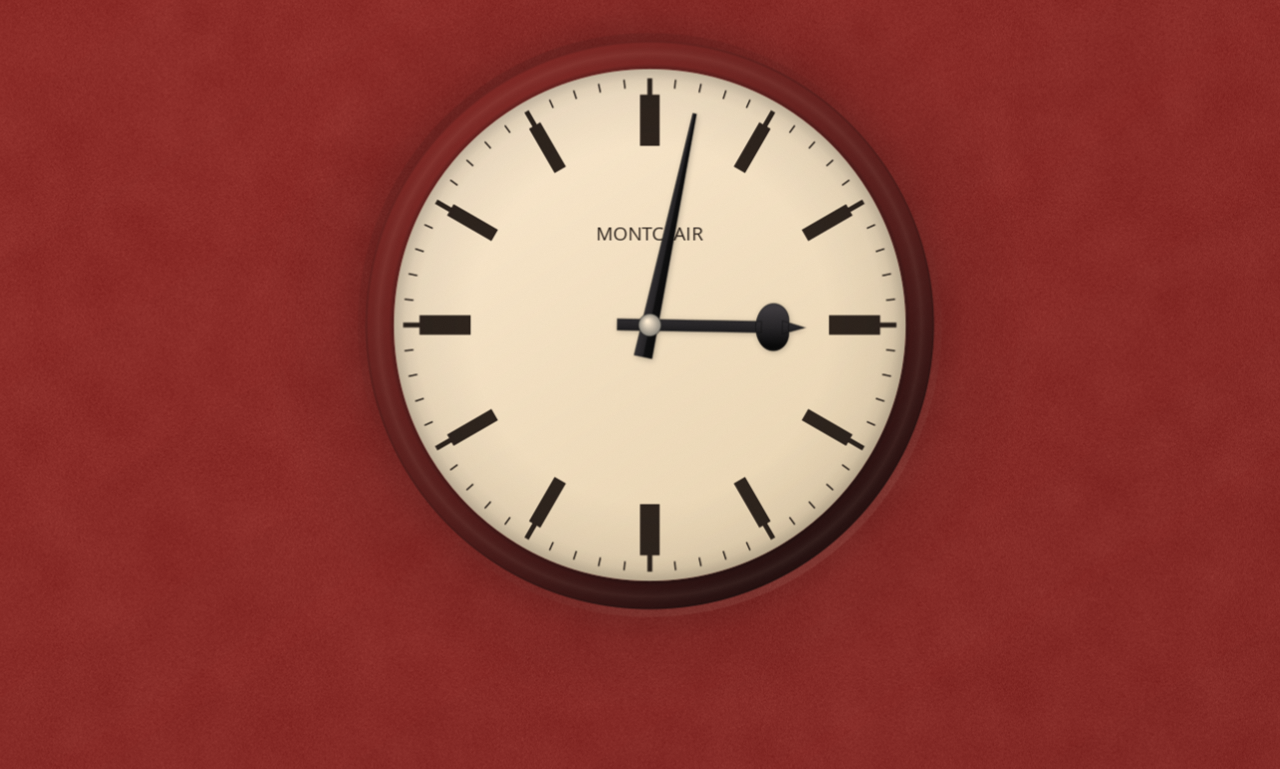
3:02
